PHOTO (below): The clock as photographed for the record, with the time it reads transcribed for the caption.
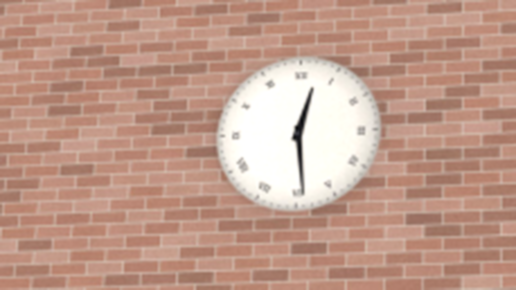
12:29
